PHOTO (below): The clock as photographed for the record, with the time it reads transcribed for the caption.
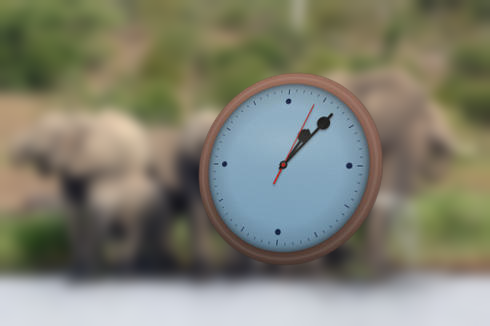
1:07:04
